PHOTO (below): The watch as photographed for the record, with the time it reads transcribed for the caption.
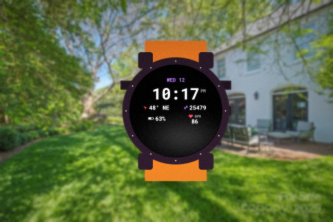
10:17
